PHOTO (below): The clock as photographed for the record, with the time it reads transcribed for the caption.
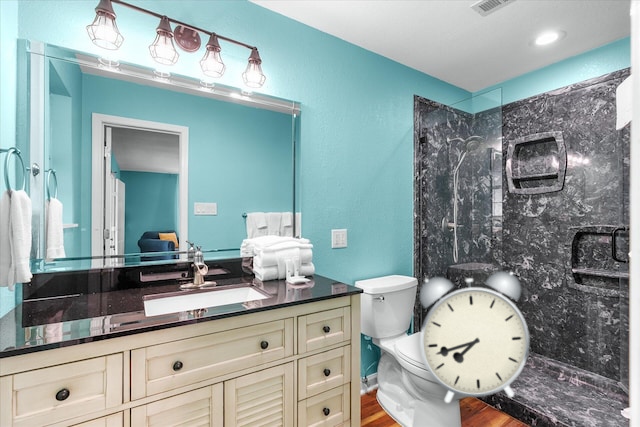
7:43
